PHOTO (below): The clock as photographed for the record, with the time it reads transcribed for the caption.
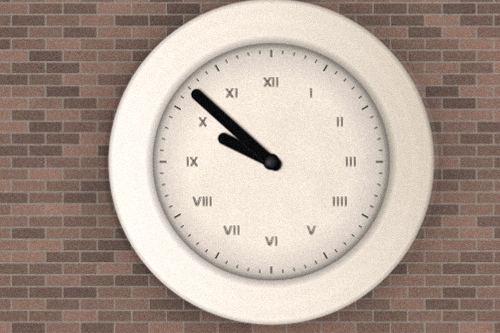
9:52
